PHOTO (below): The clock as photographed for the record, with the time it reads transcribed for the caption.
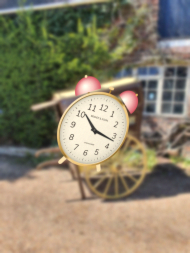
10:17
